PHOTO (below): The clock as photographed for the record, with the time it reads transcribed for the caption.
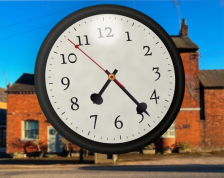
7:23:53
